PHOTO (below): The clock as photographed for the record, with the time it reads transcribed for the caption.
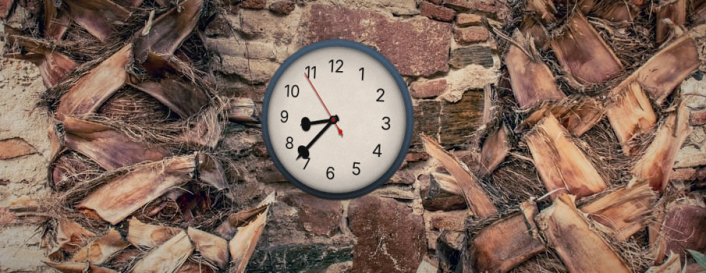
8:36:54
